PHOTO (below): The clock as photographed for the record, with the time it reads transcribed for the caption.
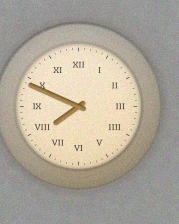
7:49
